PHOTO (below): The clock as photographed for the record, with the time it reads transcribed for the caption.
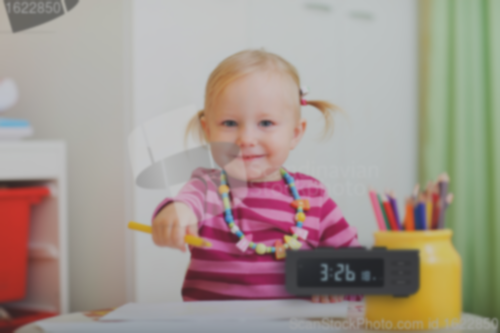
3:26
